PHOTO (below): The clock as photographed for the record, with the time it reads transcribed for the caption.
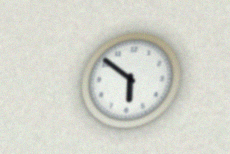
5:51
